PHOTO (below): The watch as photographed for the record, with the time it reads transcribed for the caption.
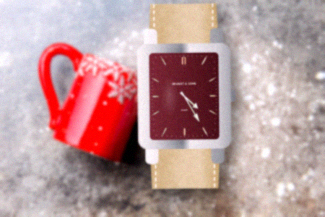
4:25
